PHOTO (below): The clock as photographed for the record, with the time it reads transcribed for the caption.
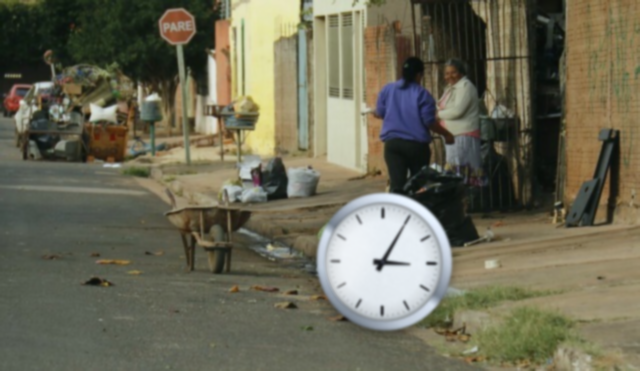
3:05
